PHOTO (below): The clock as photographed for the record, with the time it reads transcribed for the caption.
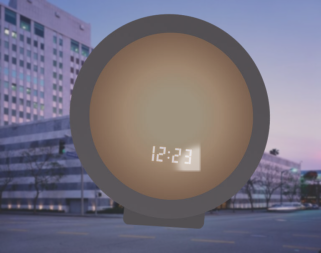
12:23
